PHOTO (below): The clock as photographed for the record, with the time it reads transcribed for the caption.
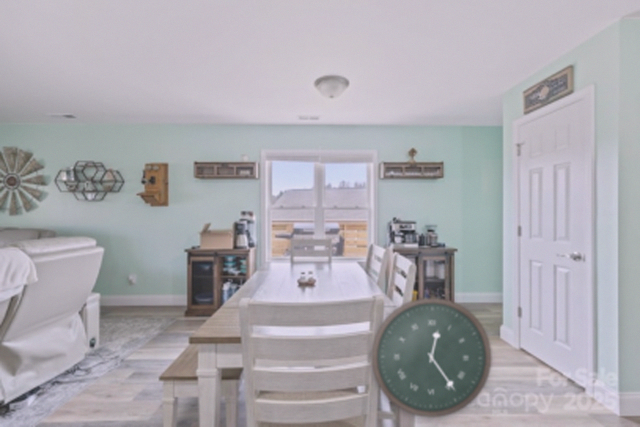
12:24
